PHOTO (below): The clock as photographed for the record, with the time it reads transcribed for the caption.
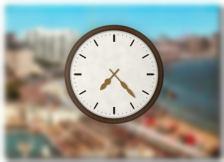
7:23
